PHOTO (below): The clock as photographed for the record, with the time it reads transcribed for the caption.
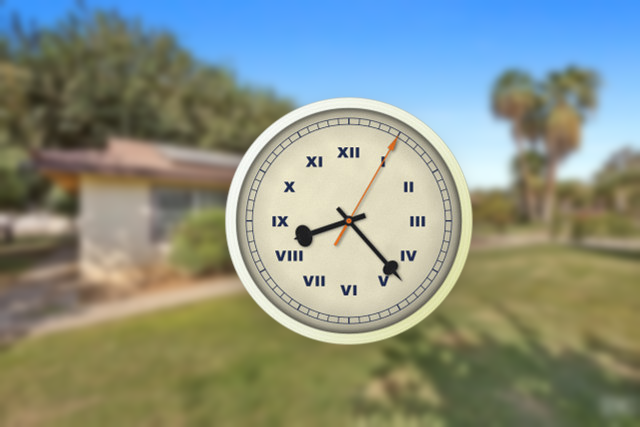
8:23:05
